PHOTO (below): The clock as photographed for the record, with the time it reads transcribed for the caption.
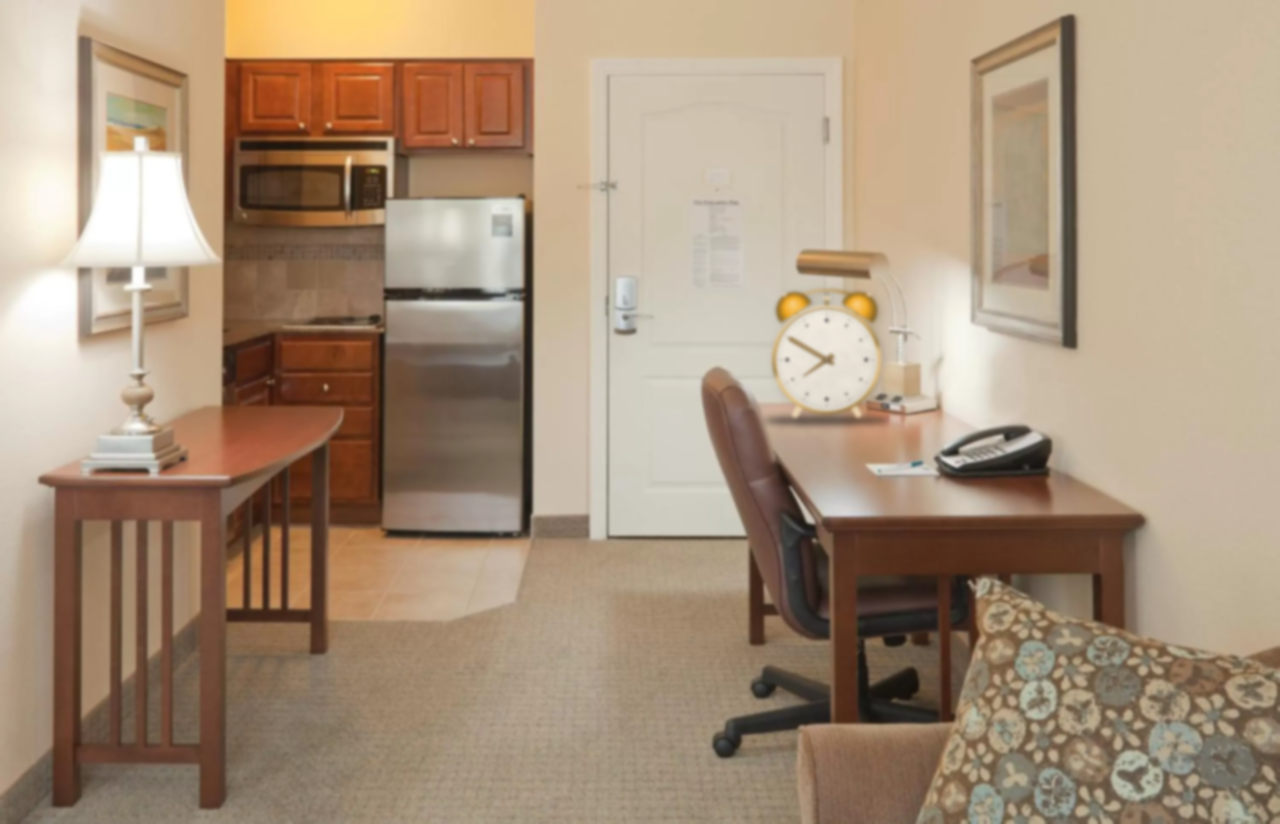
7:50
